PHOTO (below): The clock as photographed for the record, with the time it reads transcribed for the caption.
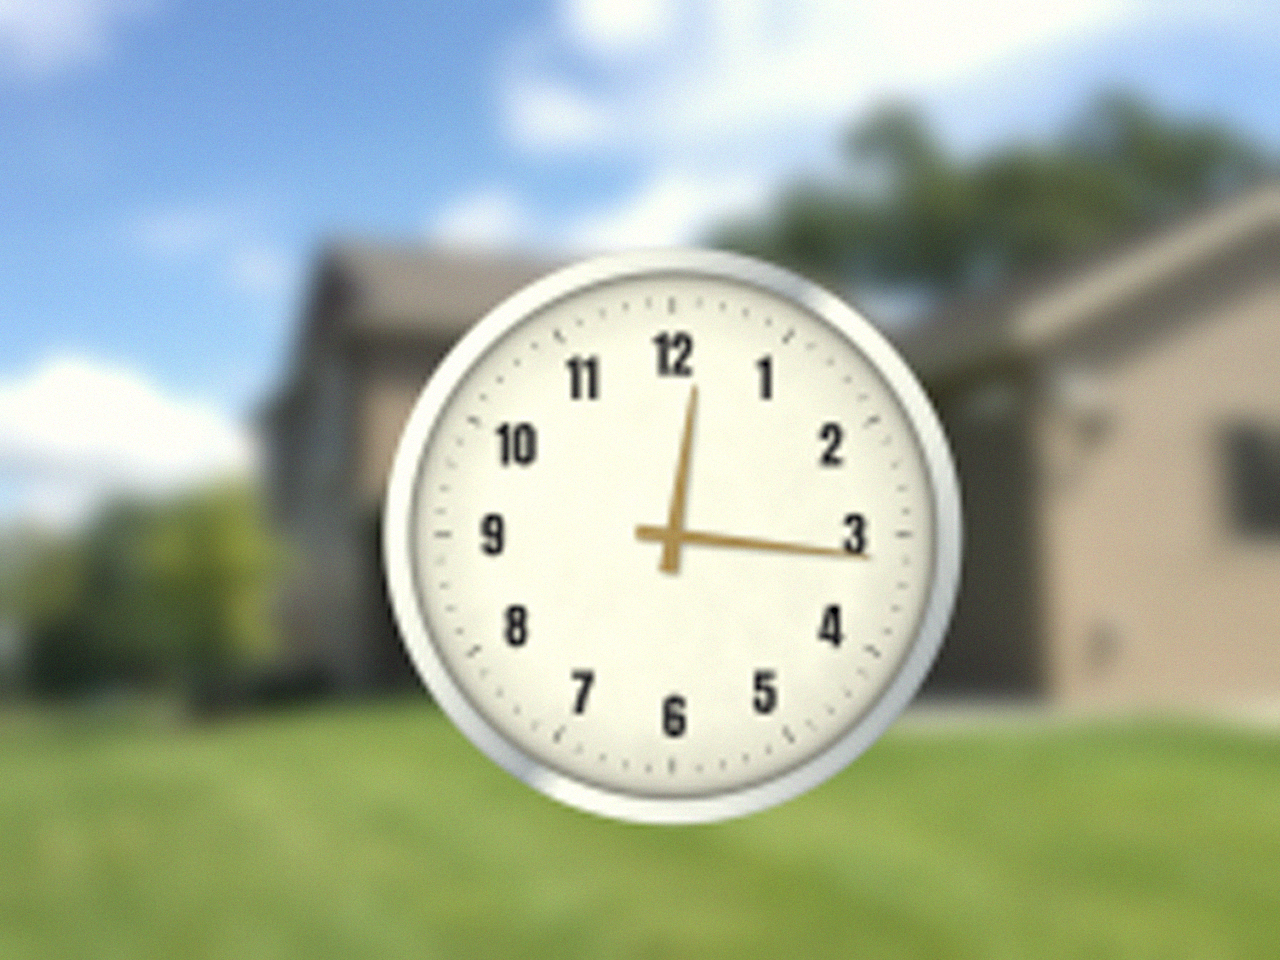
12:16
